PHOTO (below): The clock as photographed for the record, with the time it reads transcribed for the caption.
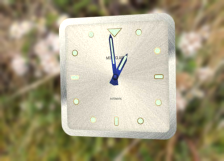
12:59
